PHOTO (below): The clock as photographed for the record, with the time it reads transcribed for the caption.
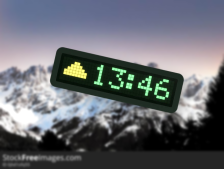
13:46
